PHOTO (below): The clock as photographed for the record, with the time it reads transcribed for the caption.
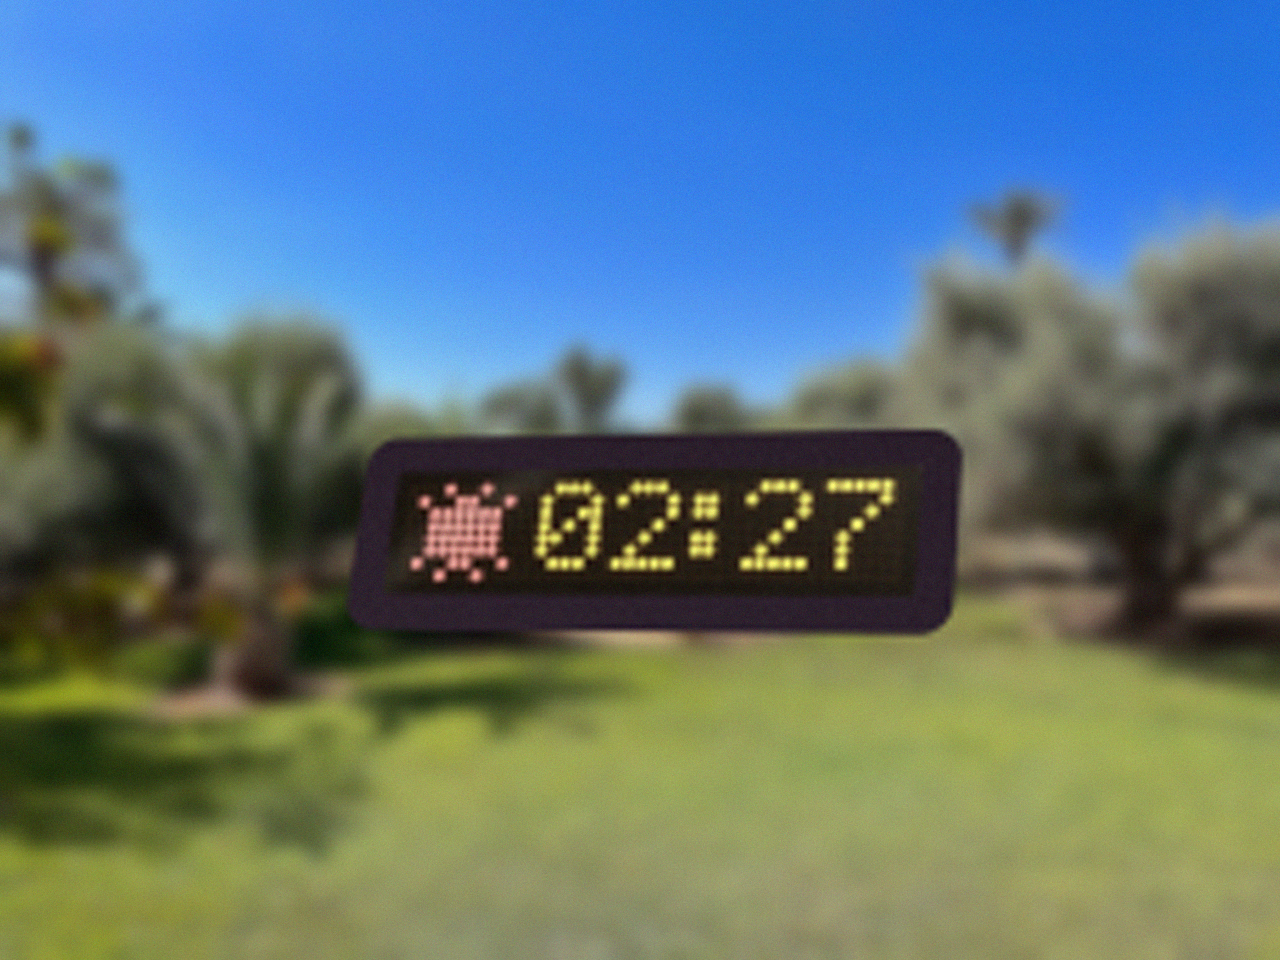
2:27
